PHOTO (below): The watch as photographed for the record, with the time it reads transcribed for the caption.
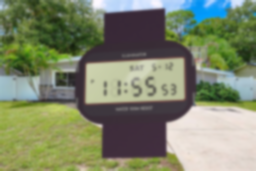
11:55
